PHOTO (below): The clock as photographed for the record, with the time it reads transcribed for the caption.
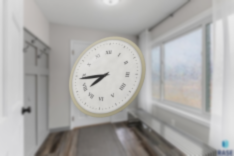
7:44
